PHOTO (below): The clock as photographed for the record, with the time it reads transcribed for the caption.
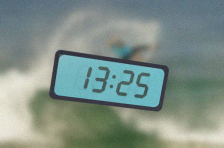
13:25
